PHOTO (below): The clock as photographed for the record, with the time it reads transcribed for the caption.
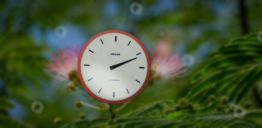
2:11
